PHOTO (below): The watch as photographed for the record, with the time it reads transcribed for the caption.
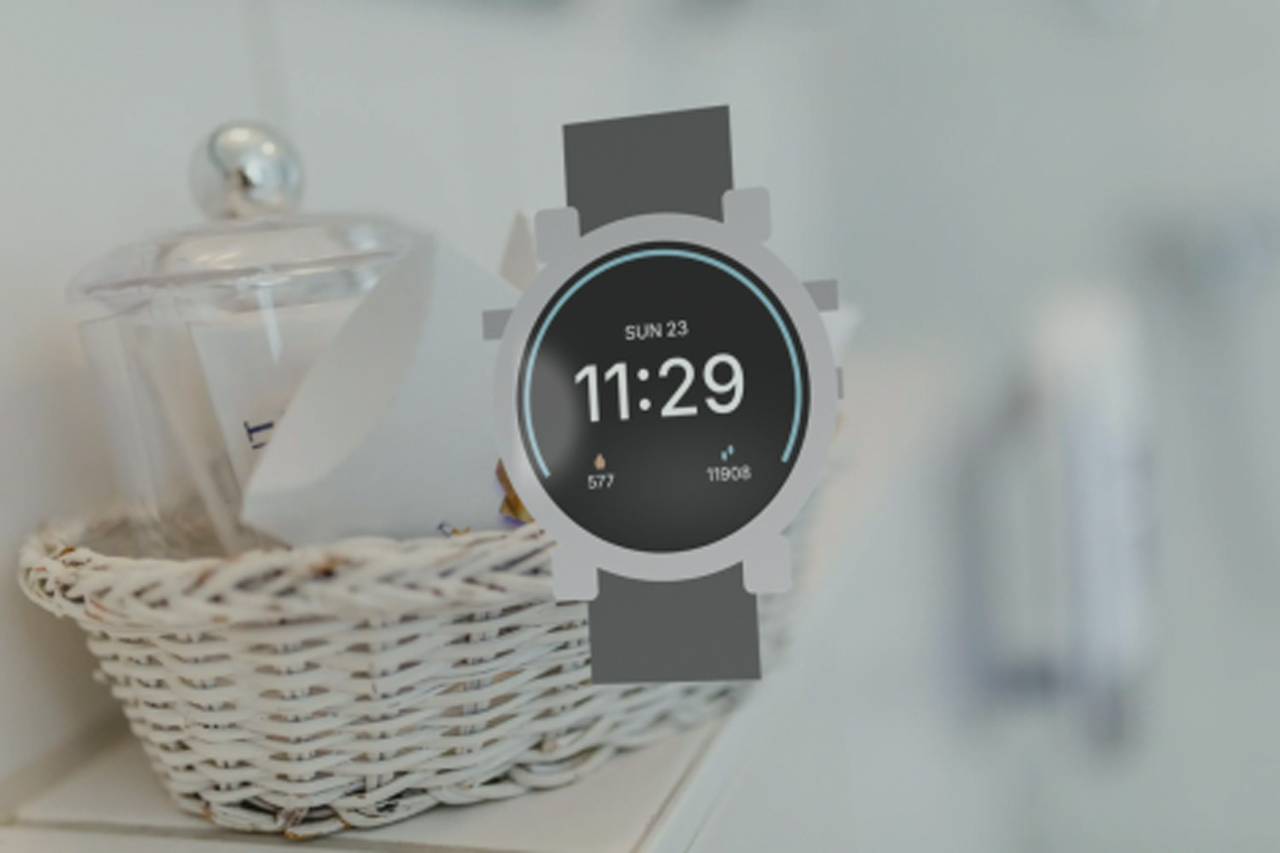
11:29
